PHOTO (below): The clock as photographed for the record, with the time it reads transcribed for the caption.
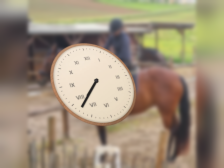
7:38
